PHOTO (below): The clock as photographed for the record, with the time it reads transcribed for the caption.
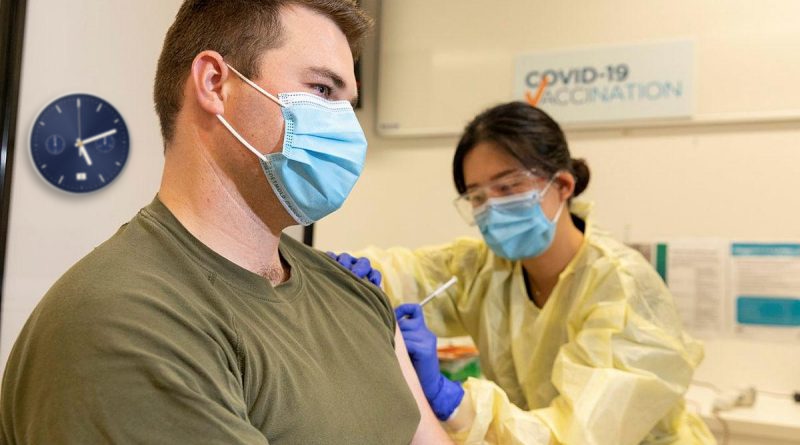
5:12
